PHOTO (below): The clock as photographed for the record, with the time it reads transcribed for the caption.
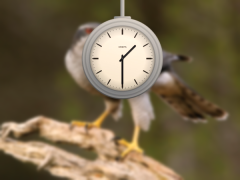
1:30
